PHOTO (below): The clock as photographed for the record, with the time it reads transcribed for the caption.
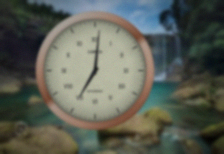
7:01
